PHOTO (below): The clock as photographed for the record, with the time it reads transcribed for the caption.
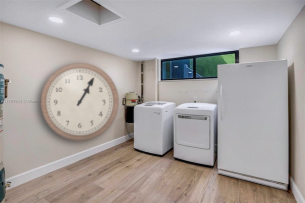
1:05
